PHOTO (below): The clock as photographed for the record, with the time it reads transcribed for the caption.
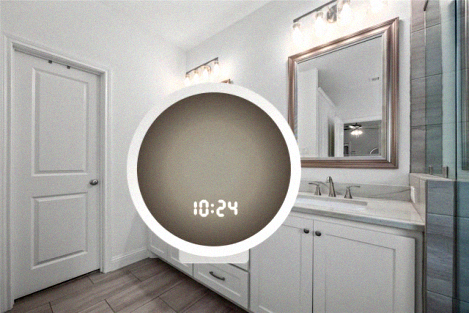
10:24
